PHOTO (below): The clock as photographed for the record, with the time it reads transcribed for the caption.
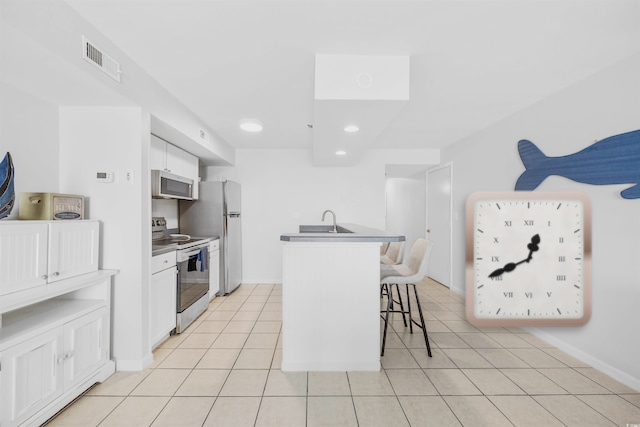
12:41
